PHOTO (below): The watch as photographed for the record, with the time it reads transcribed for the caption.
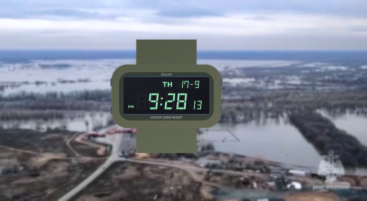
9:28:13
